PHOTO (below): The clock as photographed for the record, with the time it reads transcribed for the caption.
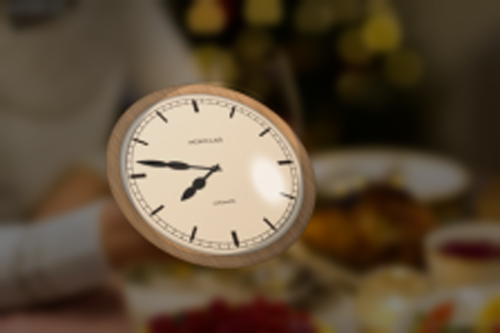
7:47
